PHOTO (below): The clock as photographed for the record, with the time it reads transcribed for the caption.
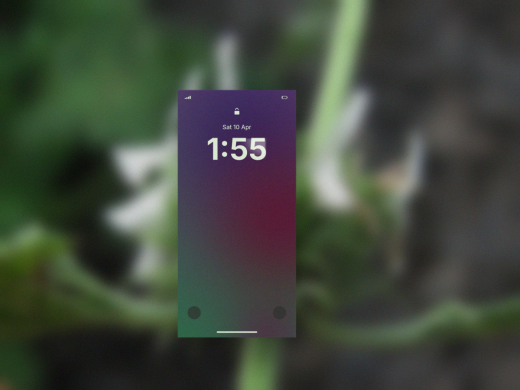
1:55
